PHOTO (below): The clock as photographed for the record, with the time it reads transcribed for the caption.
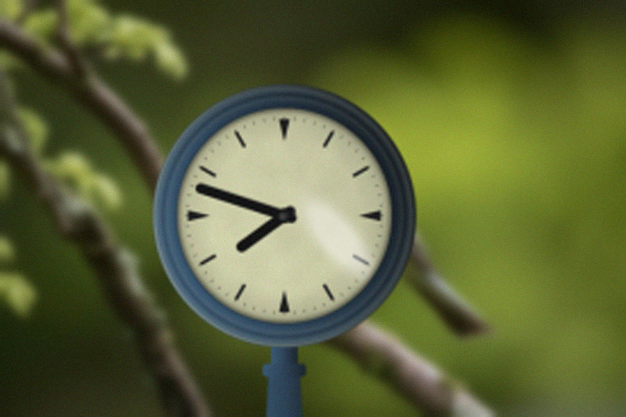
7:48
